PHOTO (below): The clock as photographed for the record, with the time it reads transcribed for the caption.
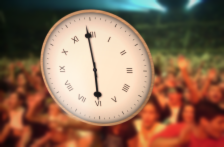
5:59
